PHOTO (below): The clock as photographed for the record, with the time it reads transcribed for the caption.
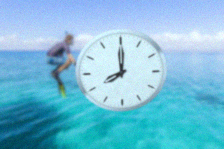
8:00
